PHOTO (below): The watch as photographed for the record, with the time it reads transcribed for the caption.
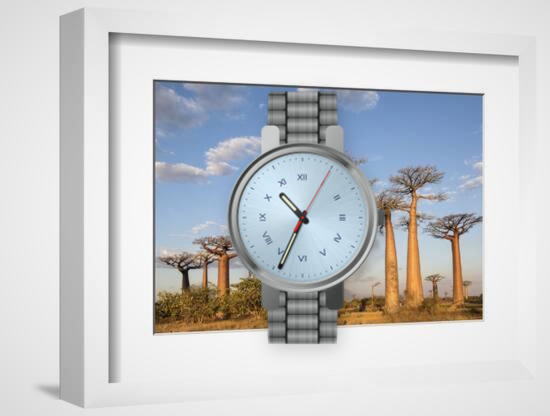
10:34:05
